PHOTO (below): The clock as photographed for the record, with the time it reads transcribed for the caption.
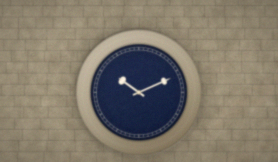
10:11
